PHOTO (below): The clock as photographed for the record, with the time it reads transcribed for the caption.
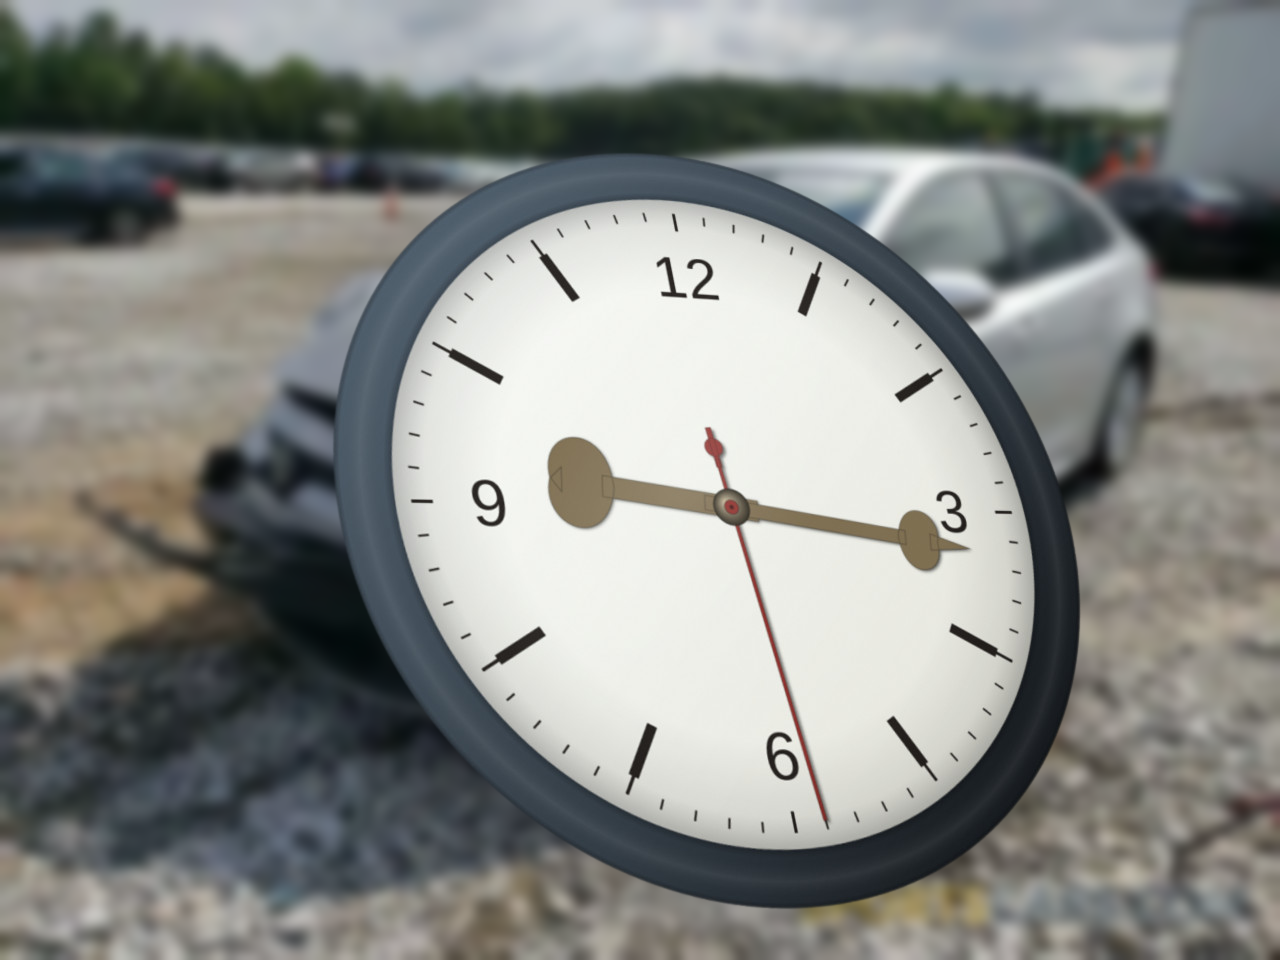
9:16:29
